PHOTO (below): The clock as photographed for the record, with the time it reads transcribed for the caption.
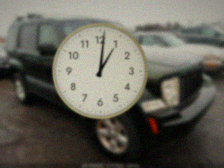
1:01
